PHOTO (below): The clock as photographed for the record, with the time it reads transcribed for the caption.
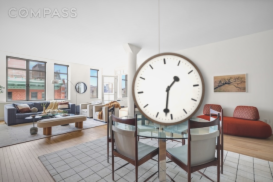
1:32
